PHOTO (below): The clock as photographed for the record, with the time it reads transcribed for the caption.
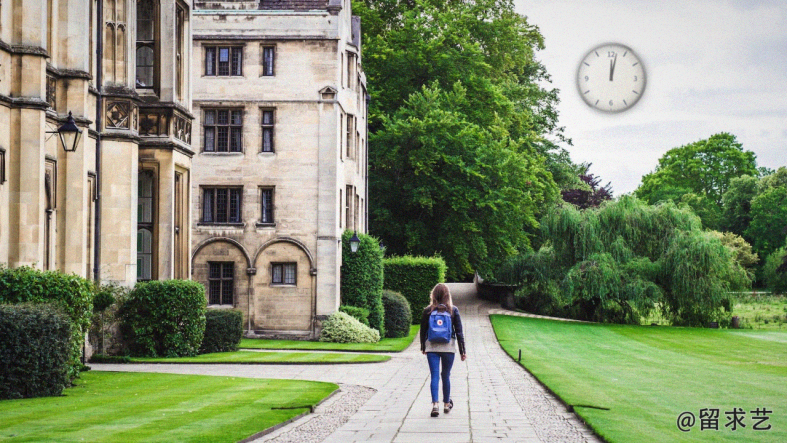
12:02
